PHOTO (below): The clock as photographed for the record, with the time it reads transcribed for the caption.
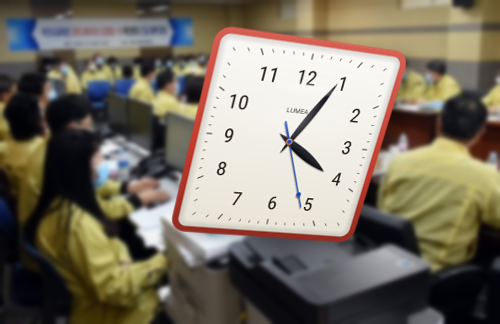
4:04:26
